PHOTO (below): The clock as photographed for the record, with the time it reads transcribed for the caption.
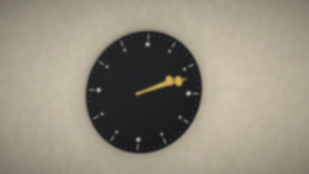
2:12
